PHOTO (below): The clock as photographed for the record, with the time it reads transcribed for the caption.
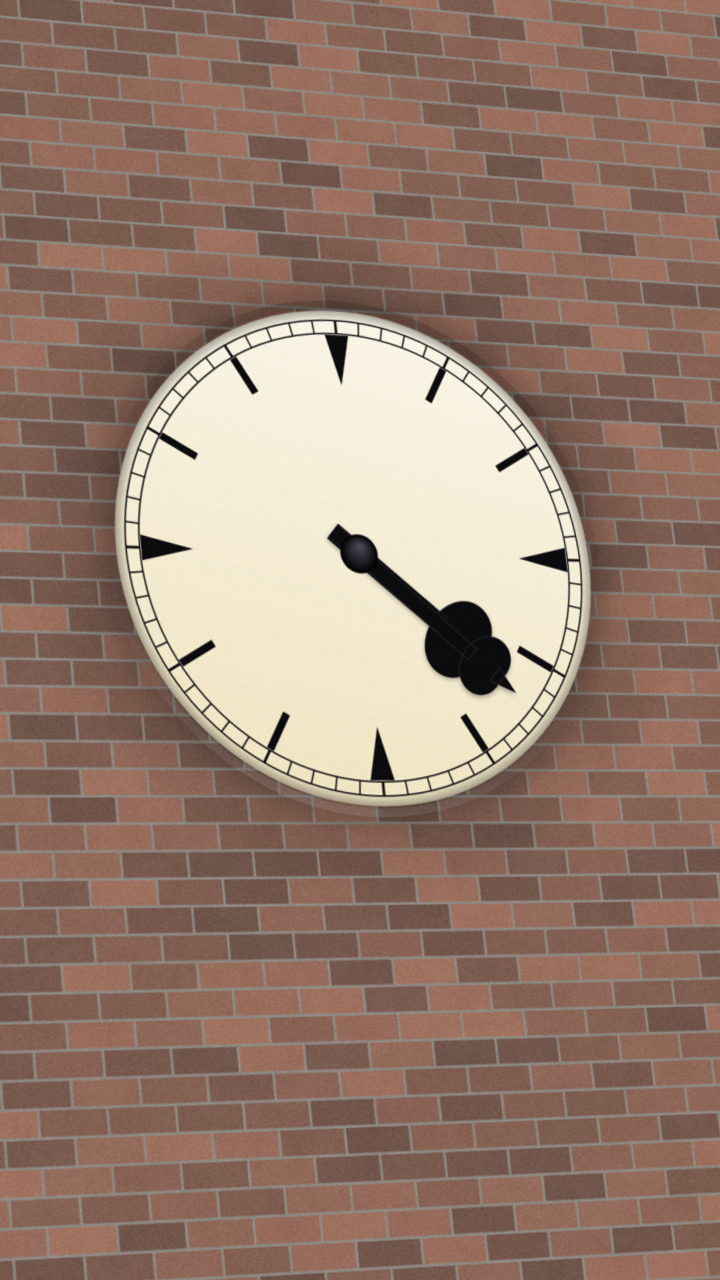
4:22
